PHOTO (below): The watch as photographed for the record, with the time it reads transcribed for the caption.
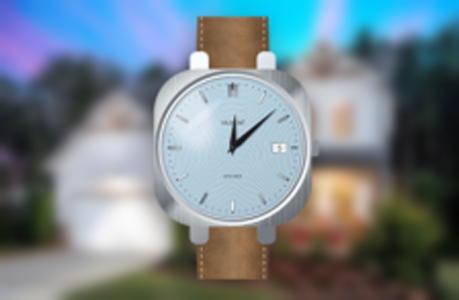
12:08
